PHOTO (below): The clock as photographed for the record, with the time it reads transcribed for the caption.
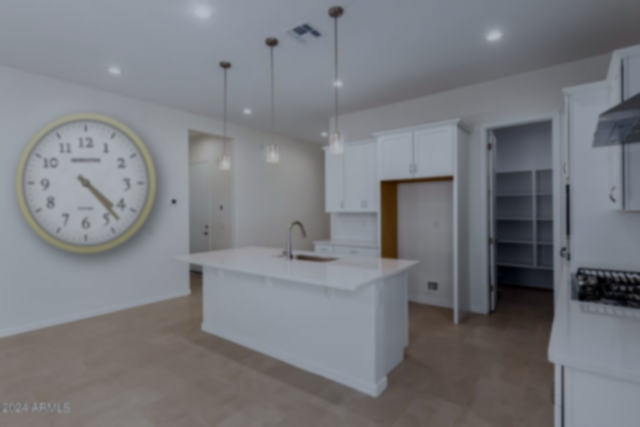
4:23
